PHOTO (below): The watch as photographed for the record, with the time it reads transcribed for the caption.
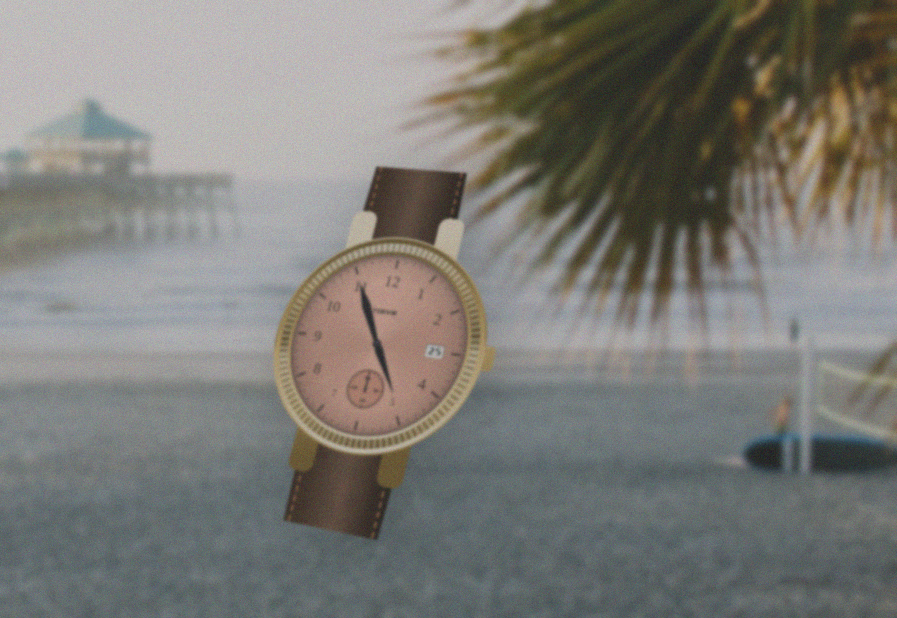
4:55
